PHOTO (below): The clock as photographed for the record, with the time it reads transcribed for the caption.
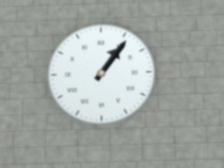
1:06
